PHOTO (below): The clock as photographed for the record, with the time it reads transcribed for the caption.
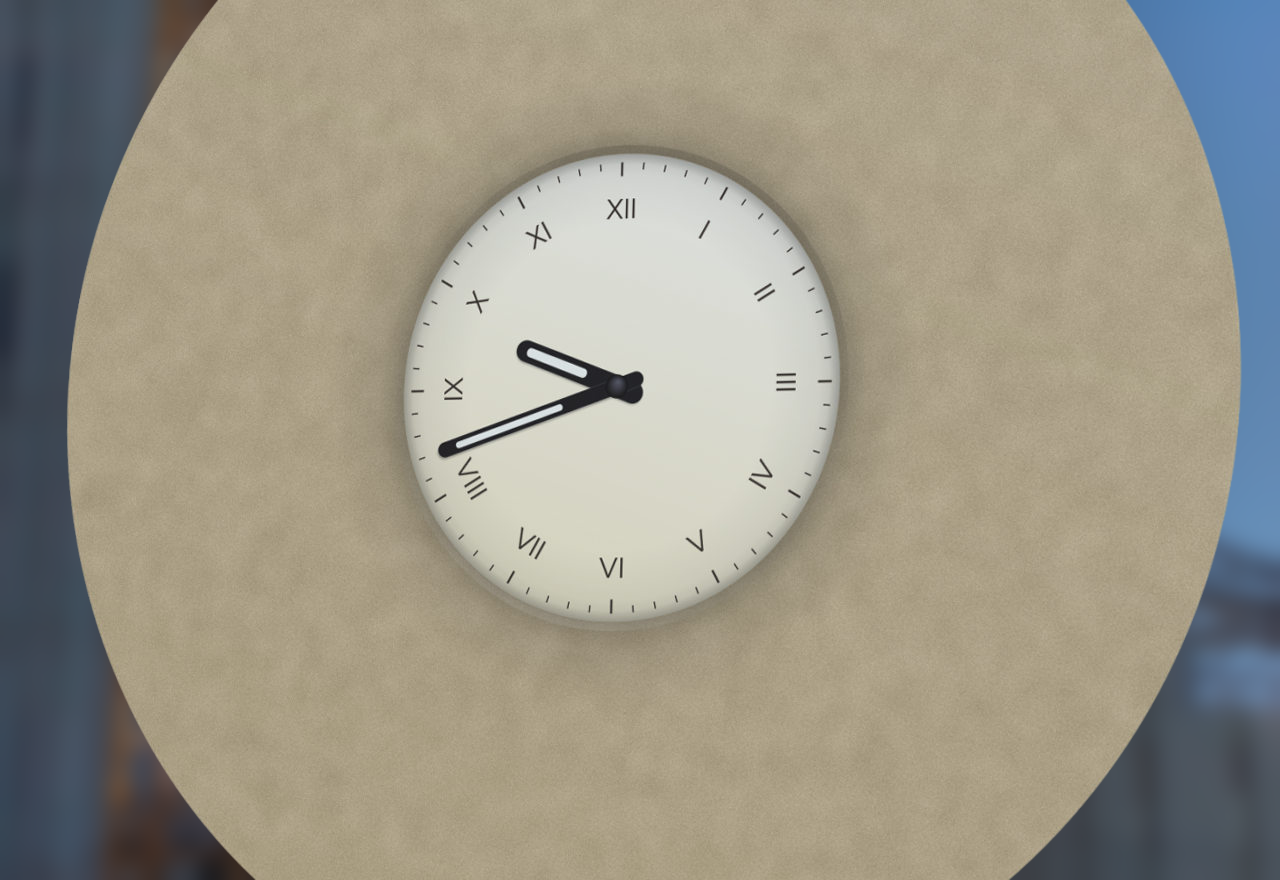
9:42
